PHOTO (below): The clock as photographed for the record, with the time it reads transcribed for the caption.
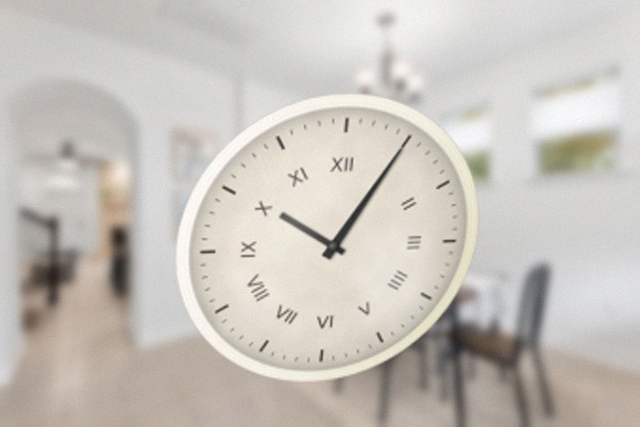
10:05
